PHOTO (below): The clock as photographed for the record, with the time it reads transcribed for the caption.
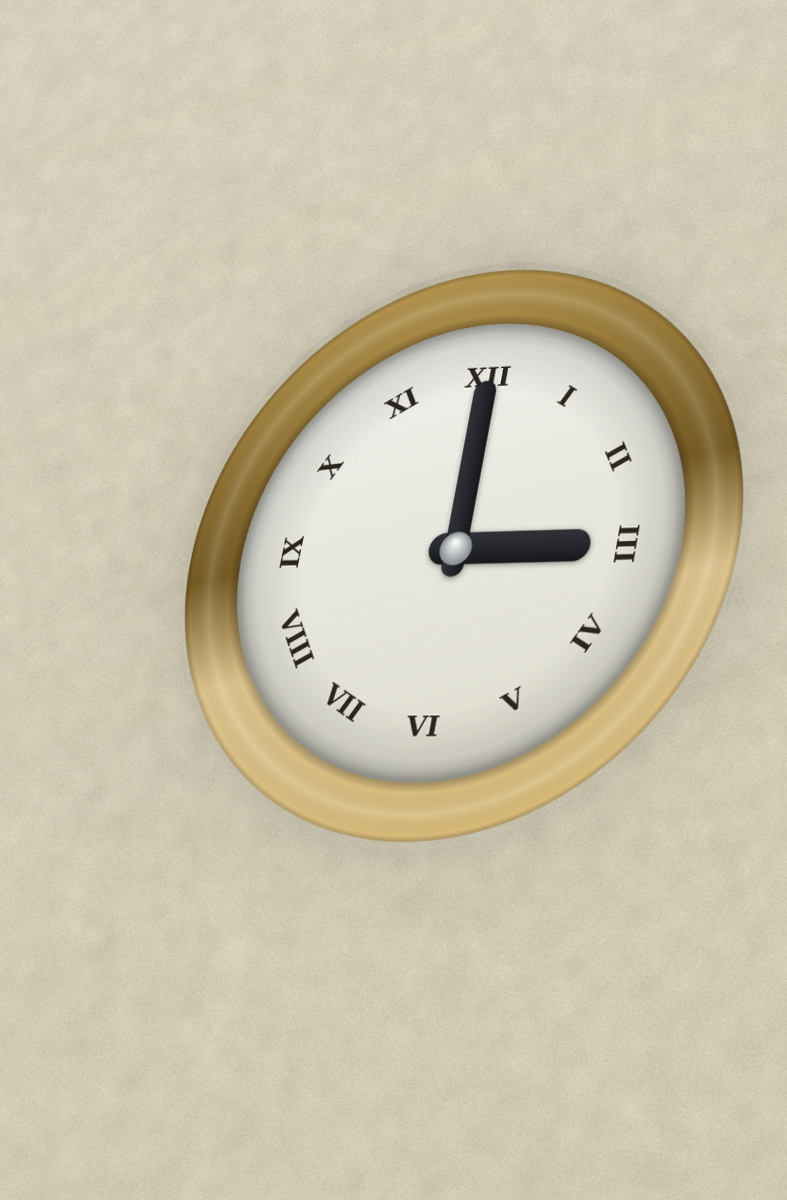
3:00
